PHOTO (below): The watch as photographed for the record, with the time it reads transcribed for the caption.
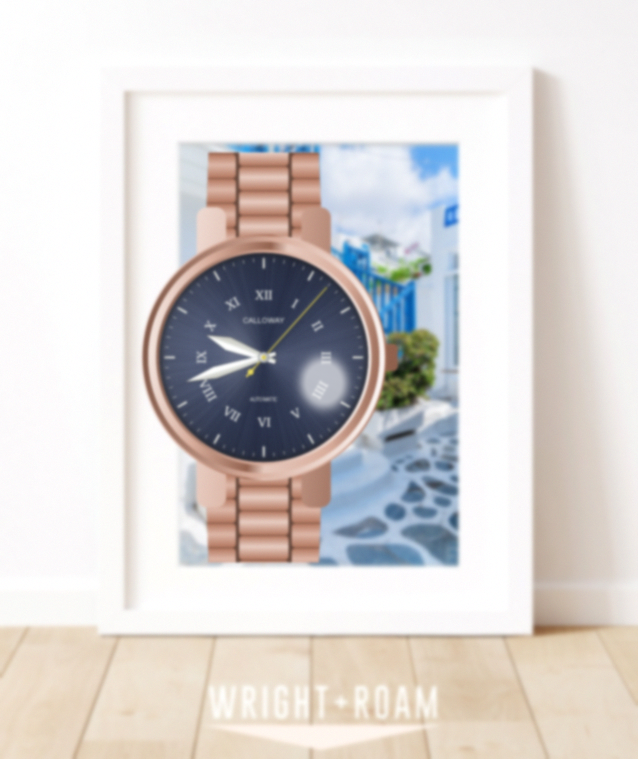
9:42:07
